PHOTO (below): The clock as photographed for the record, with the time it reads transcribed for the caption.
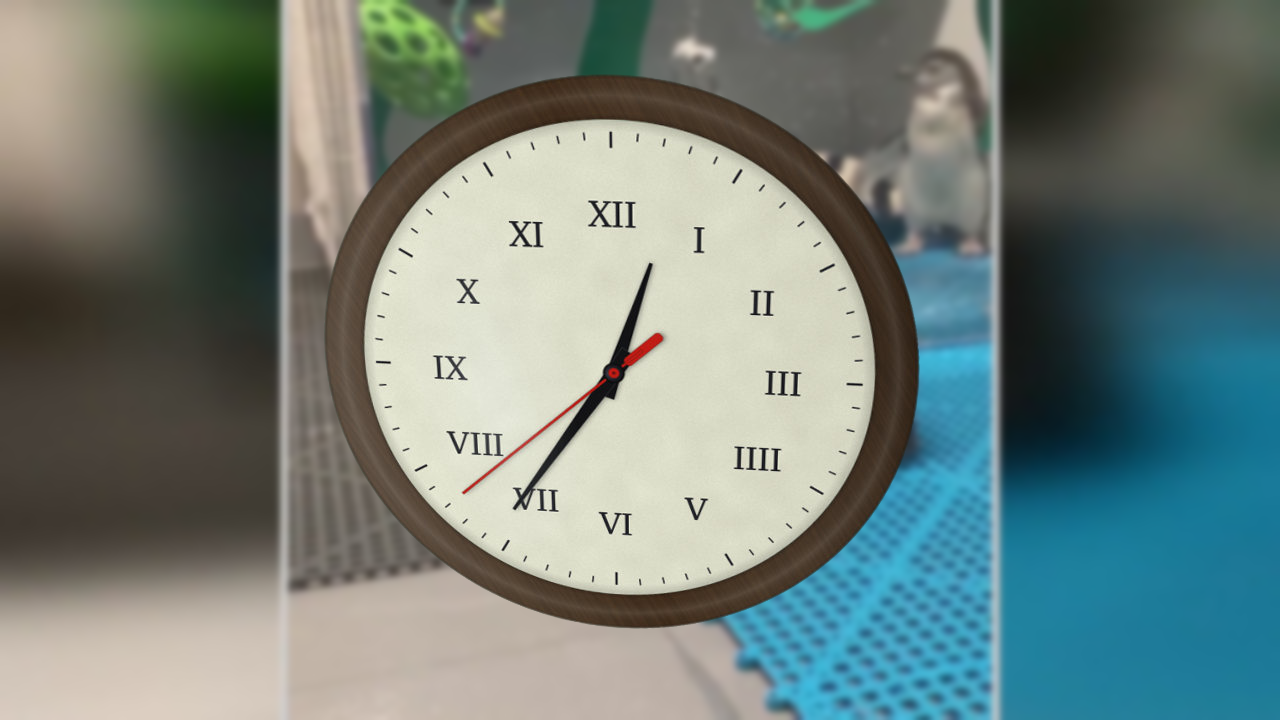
12:35:38
